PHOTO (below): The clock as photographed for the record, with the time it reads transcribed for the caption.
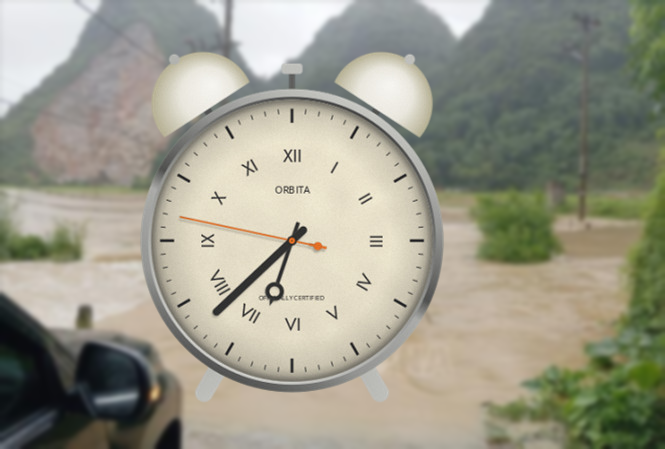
6:37:47
